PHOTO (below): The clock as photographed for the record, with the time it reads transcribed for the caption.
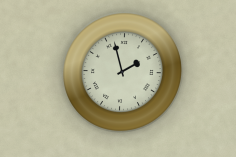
1:57
